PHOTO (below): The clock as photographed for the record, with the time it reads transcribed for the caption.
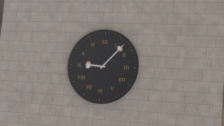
9:07
